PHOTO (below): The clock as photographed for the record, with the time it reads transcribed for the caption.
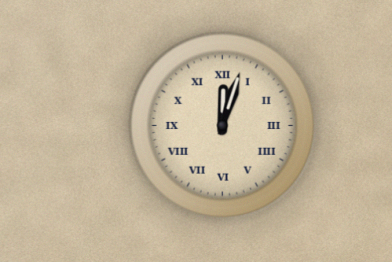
12:03
